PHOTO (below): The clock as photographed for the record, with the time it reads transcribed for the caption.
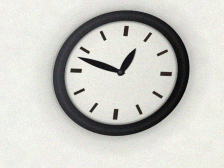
12:48
